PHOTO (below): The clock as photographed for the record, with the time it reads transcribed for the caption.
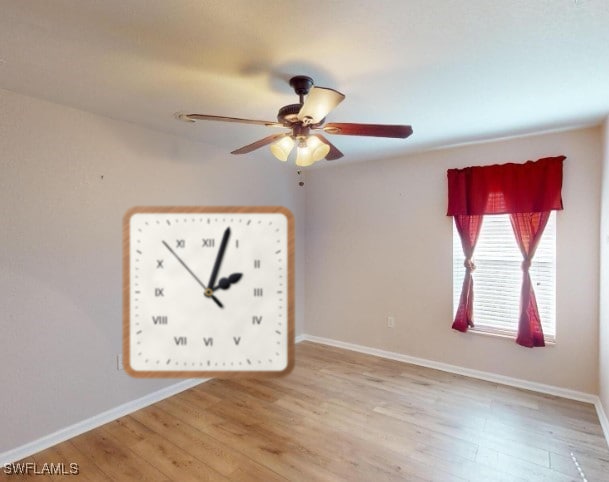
2:02:53
